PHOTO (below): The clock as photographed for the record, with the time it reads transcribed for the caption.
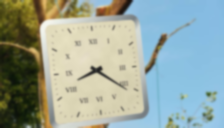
8:21
